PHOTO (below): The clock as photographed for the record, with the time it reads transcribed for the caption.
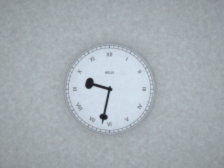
9:32
